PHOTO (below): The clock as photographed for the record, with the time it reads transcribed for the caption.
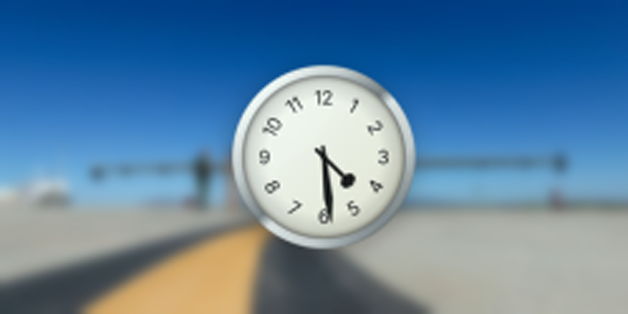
4:29
